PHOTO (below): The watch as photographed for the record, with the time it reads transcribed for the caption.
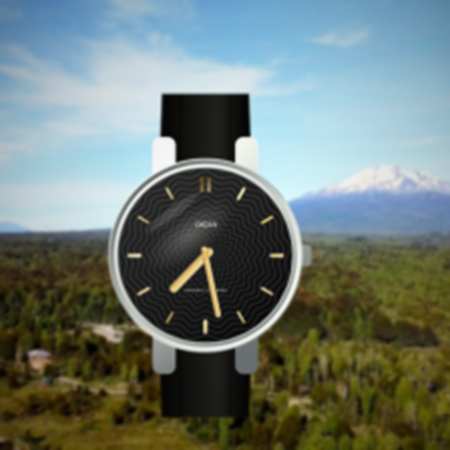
7:28
